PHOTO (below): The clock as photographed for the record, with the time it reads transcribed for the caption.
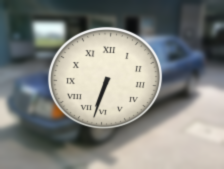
6:32
